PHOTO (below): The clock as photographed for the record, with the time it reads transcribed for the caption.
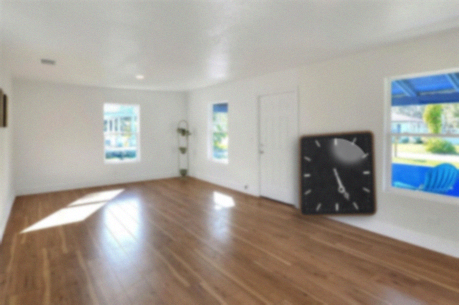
5:26
